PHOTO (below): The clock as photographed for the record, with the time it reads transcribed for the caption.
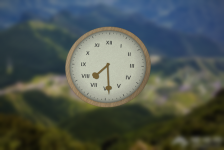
7:29
